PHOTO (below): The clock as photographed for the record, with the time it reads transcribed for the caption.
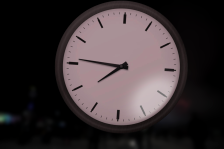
7:46
